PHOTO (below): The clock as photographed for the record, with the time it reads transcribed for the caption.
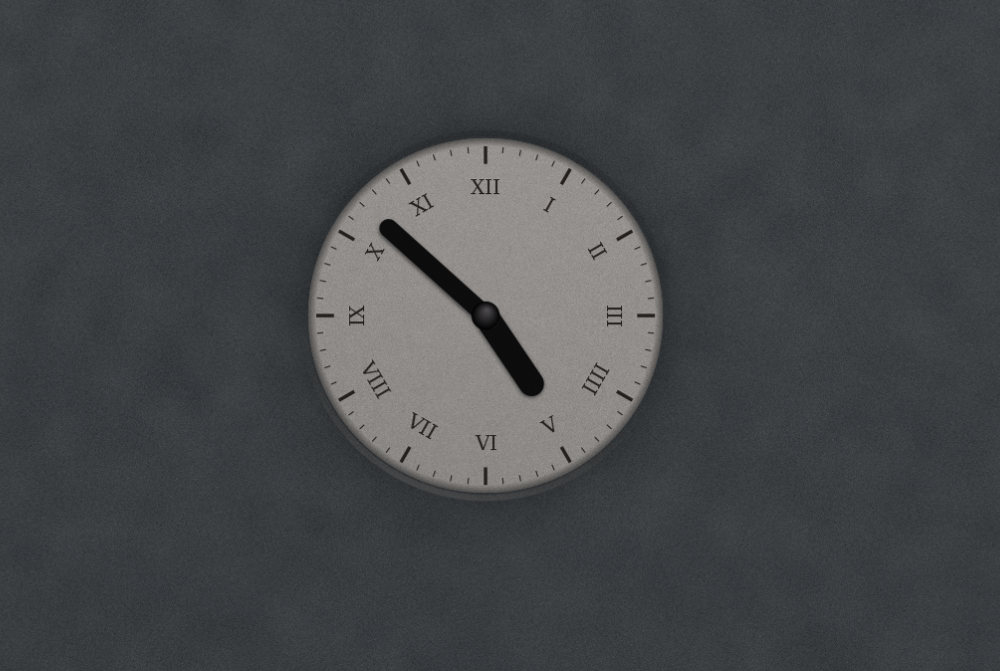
4:52
